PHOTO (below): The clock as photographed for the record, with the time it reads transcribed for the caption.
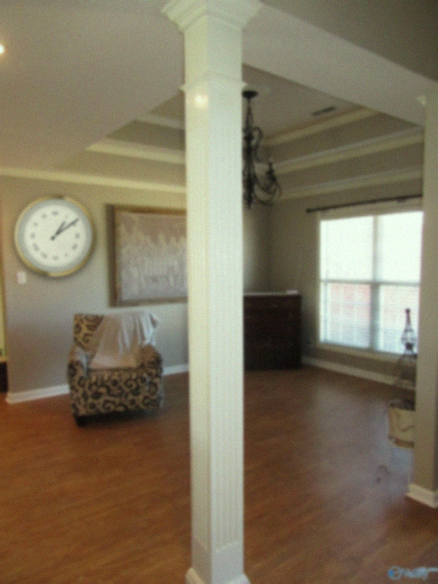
1:09
